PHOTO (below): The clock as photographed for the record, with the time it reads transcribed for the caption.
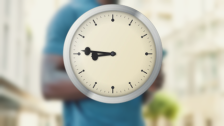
8:46
